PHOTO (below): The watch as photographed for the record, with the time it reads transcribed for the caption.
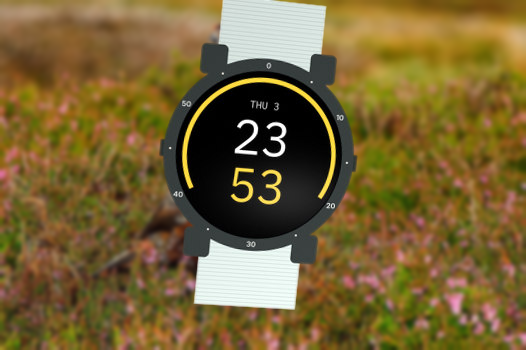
23:53
